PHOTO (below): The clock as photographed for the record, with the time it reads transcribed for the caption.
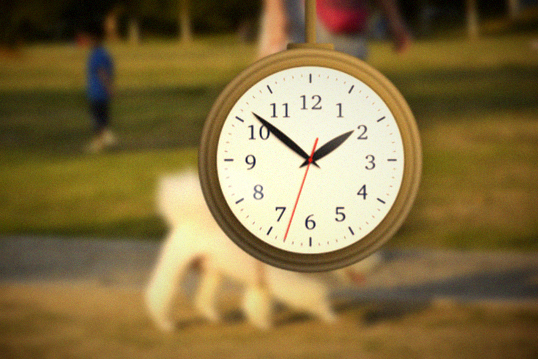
1:51:33
